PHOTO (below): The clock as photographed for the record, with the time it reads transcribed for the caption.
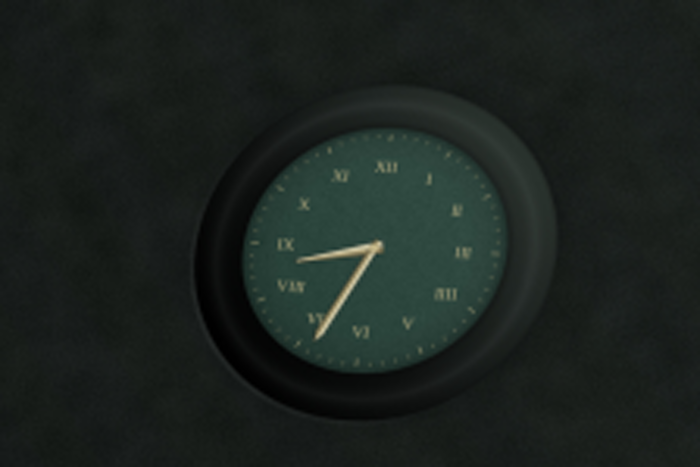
8:34
